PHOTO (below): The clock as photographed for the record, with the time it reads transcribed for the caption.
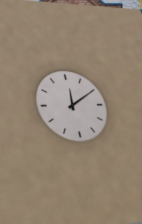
12:10
